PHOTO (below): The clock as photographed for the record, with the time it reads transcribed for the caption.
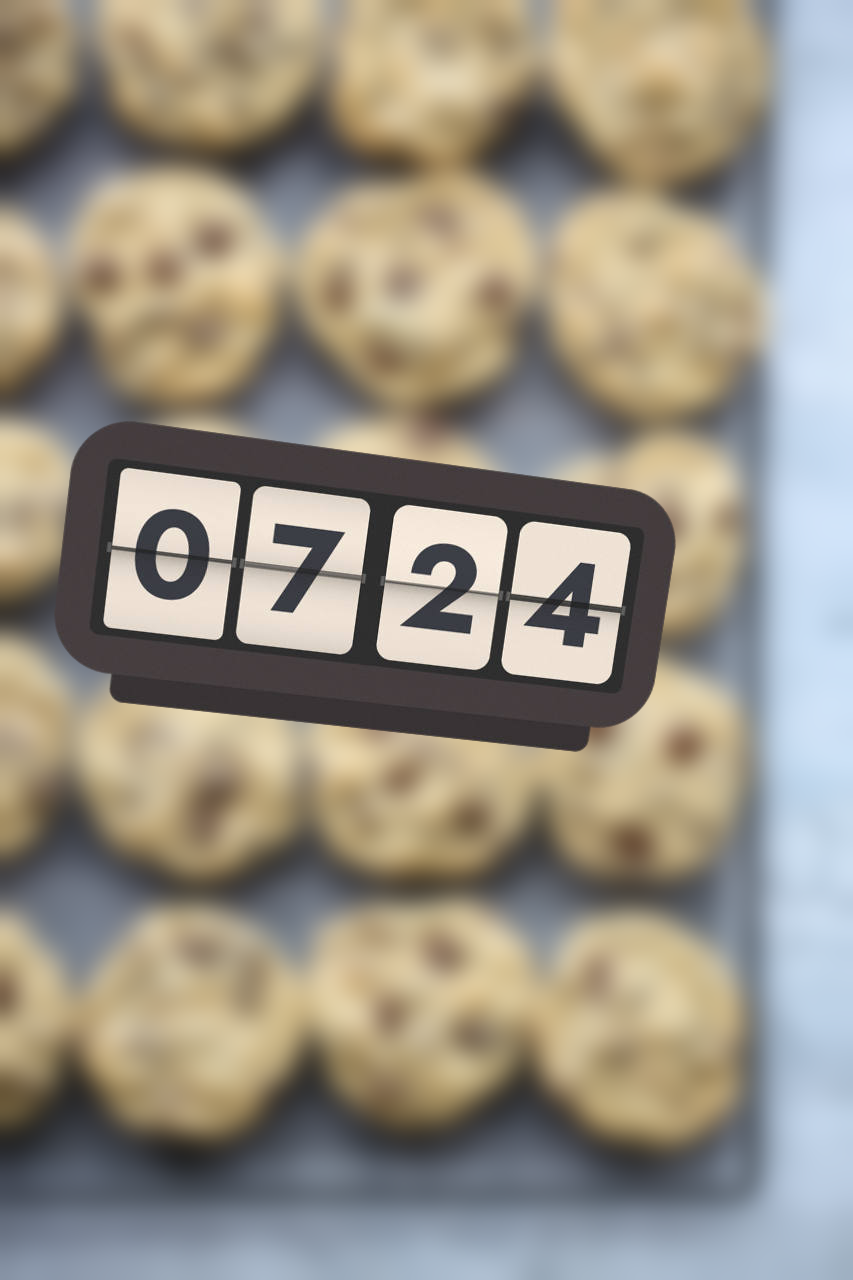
7:24
